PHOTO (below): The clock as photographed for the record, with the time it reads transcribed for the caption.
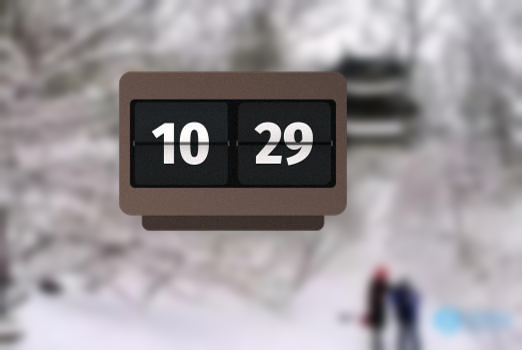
10:29
